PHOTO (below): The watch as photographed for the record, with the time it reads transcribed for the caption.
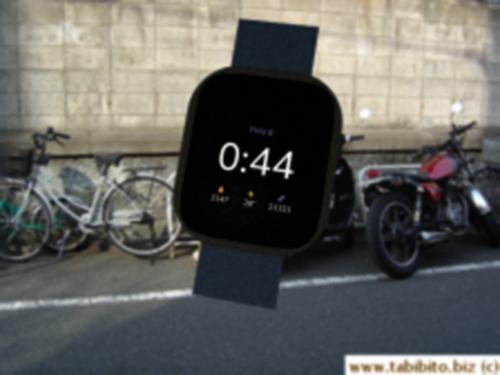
0:44
